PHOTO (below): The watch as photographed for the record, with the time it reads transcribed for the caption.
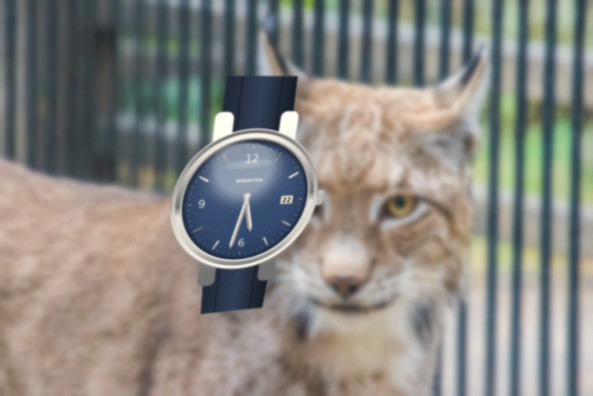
5:32
